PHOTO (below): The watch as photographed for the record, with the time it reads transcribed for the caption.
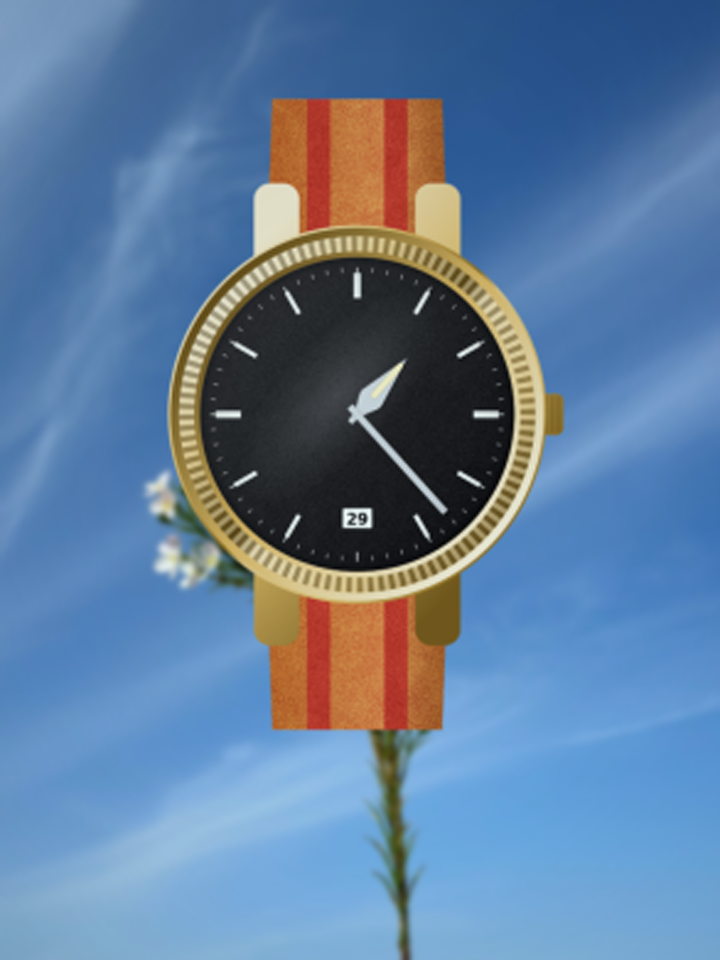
1:23
